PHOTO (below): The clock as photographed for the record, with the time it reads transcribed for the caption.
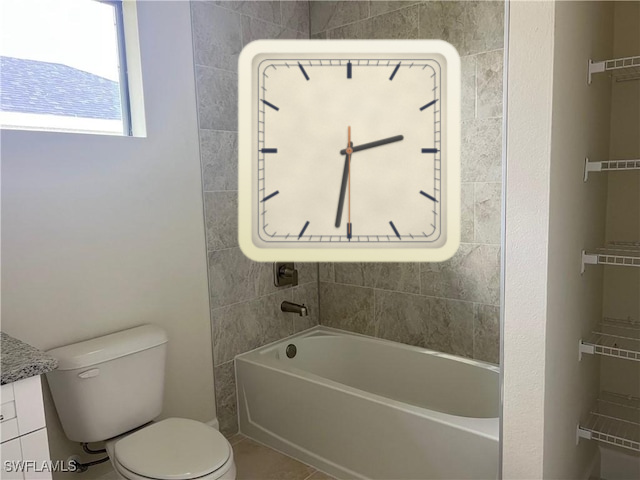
2:31:30
